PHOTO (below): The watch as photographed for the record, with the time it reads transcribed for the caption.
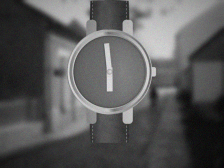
5:59
